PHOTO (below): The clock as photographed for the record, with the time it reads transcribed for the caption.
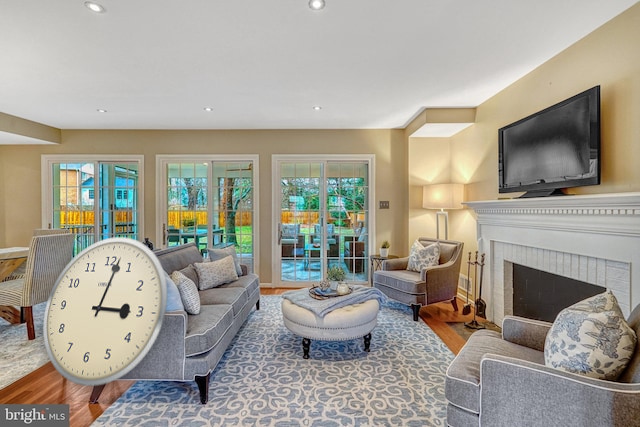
3:02
